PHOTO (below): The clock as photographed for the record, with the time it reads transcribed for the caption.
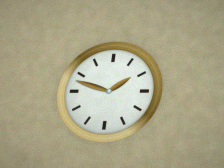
1:48
